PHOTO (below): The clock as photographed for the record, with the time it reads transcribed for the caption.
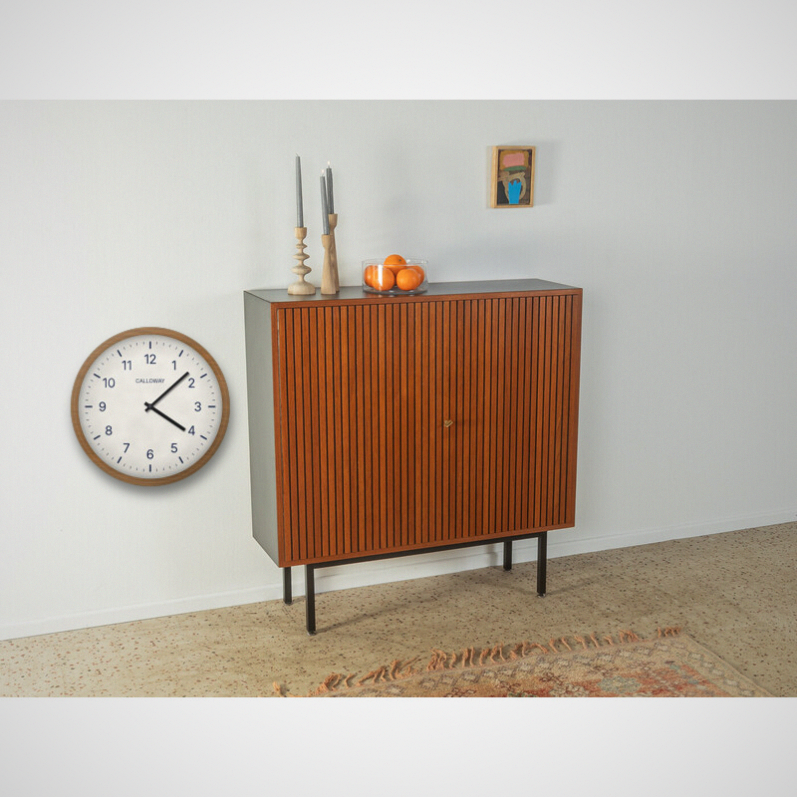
4:08
